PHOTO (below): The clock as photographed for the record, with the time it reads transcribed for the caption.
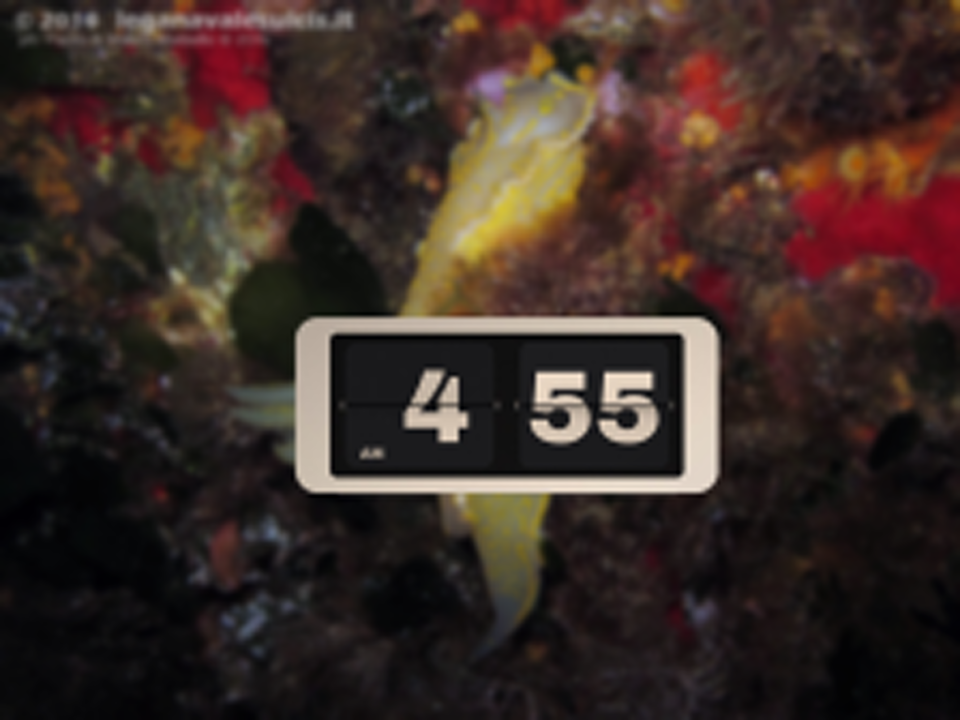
4:55
